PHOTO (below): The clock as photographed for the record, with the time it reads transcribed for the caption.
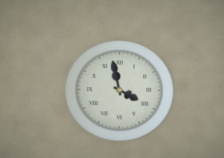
3:58
